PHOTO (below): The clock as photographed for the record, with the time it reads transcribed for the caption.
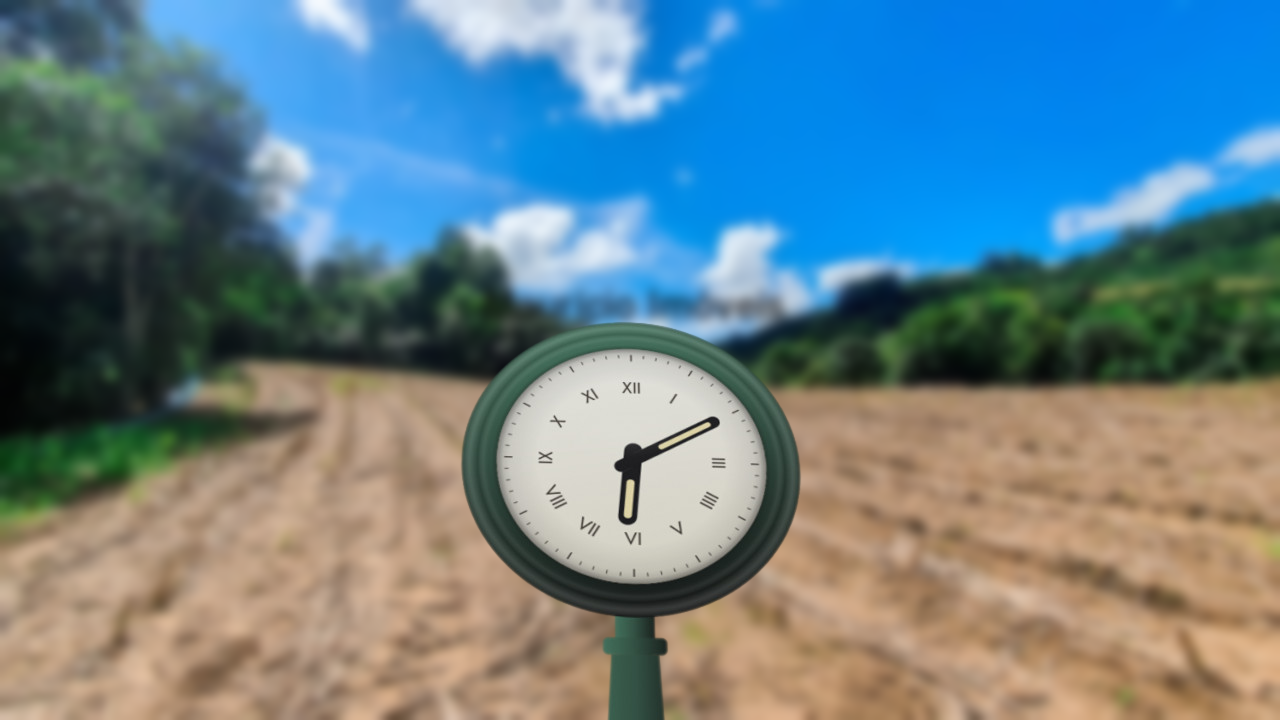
6:10
